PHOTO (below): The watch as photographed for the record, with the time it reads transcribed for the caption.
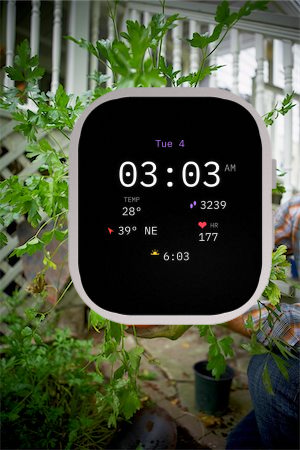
3:03
